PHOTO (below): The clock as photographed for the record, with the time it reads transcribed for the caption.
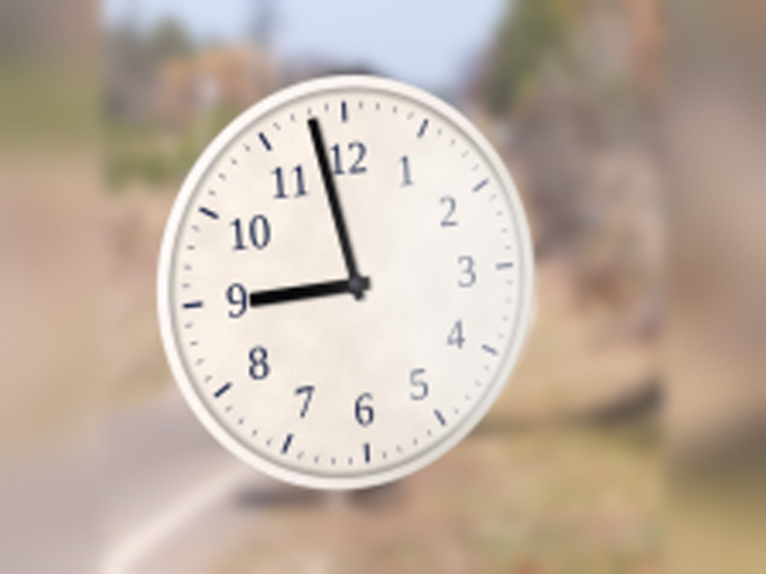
8:58
